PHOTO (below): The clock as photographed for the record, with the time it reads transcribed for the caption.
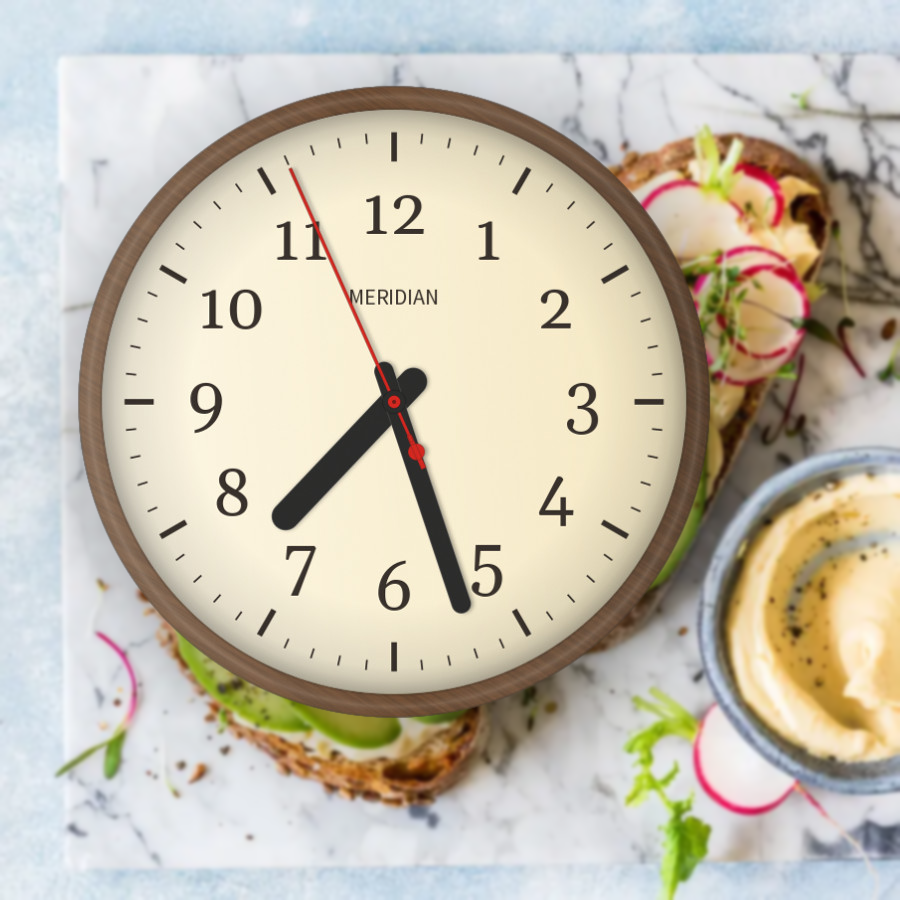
7:26:56
